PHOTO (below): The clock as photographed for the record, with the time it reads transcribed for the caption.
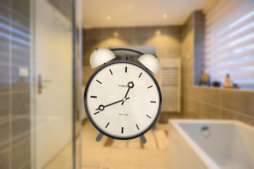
12:41
